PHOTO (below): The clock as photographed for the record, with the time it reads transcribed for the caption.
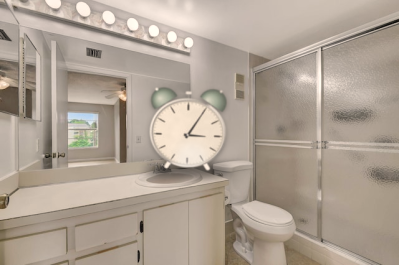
3:05
